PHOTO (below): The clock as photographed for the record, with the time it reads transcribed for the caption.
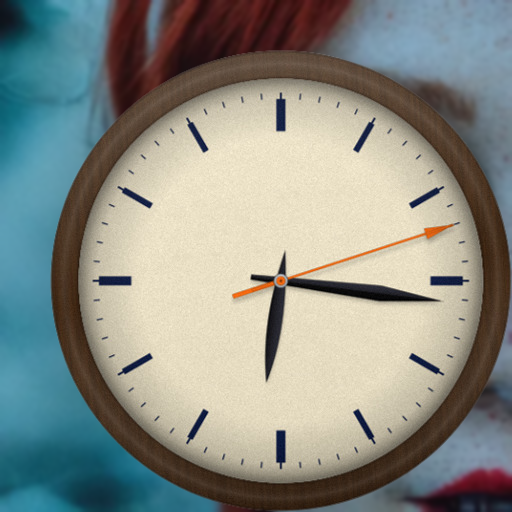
6:16:12
